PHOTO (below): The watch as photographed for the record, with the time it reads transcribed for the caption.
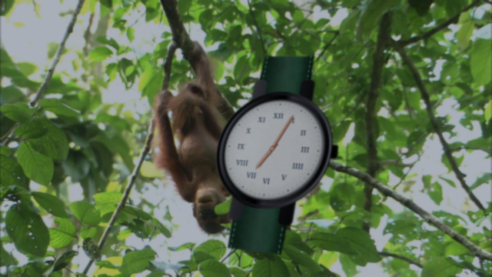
7:04
